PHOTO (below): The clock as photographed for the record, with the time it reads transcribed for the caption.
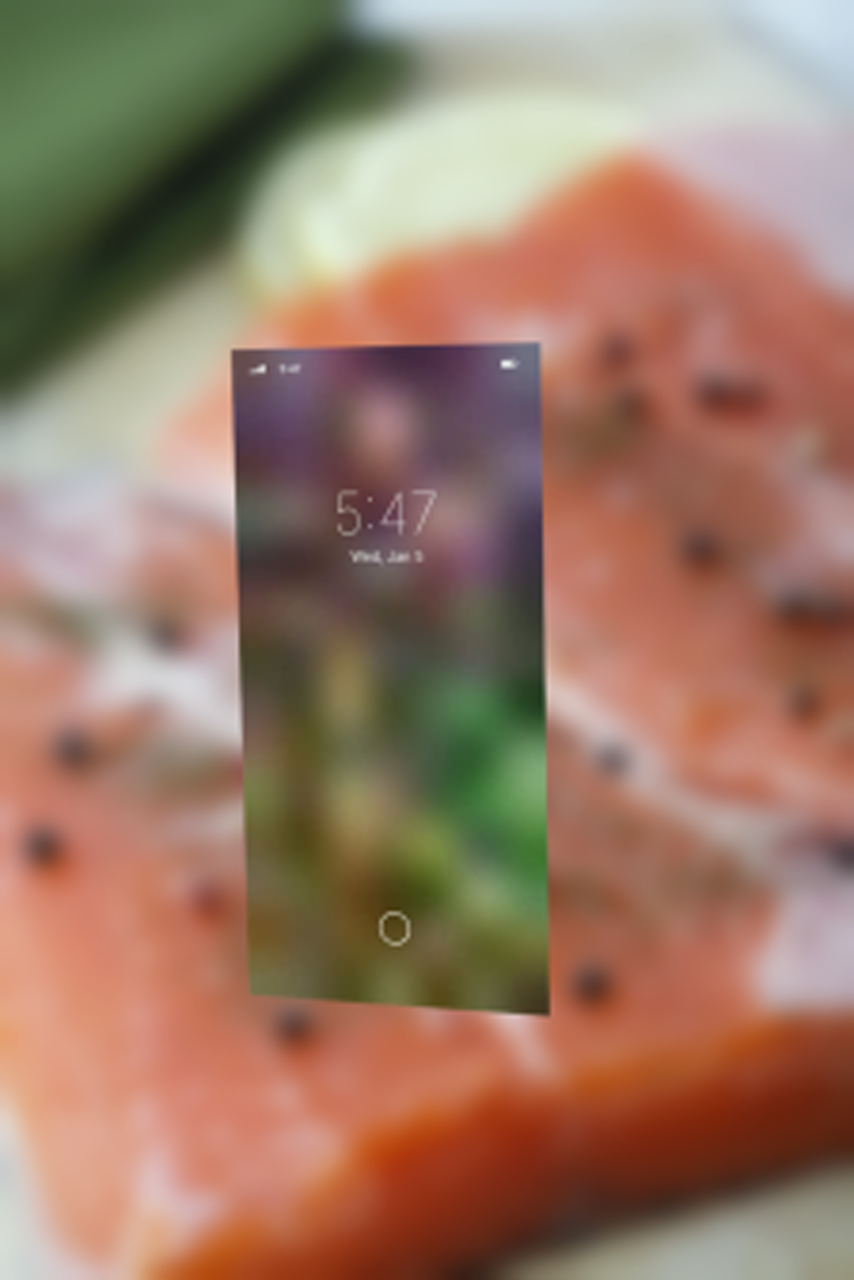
5:47
